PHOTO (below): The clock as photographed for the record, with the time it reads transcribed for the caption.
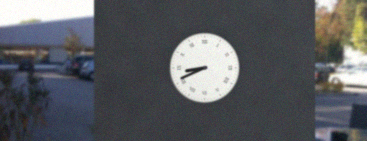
8:41
